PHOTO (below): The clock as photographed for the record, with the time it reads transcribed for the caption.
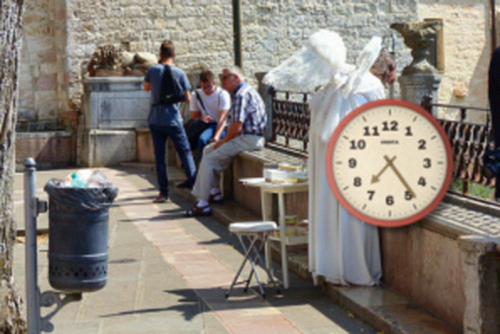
7:24
